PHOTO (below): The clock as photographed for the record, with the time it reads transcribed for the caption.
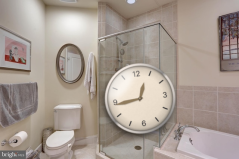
12:44
